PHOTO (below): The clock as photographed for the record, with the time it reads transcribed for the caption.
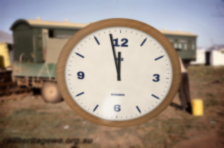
11:58
